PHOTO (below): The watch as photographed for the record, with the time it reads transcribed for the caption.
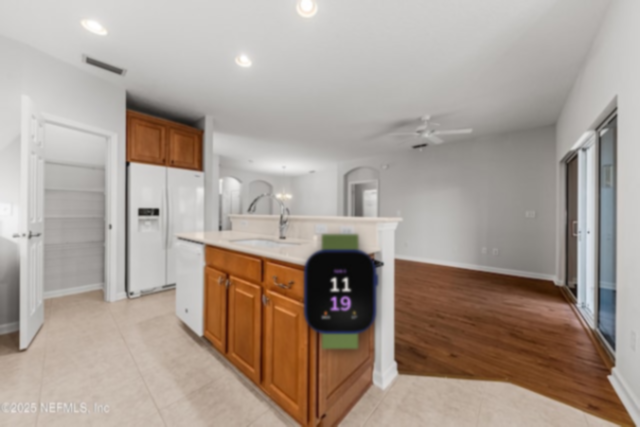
11:19
